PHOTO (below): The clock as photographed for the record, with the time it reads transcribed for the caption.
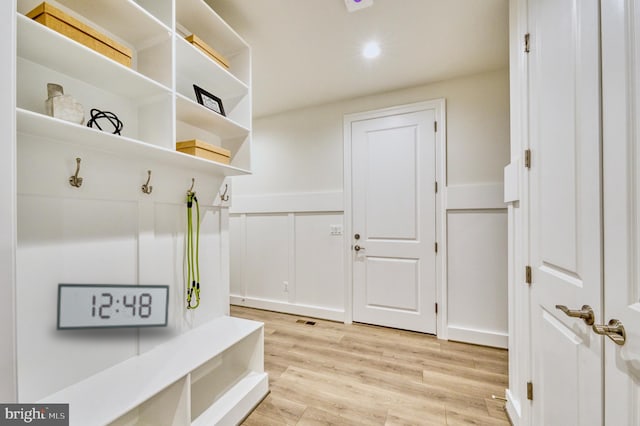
12:48
